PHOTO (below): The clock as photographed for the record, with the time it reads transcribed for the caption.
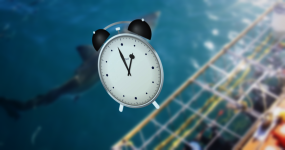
12:58
